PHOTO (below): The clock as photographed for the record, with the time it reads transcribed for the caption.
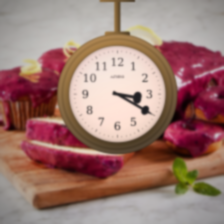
3:20
